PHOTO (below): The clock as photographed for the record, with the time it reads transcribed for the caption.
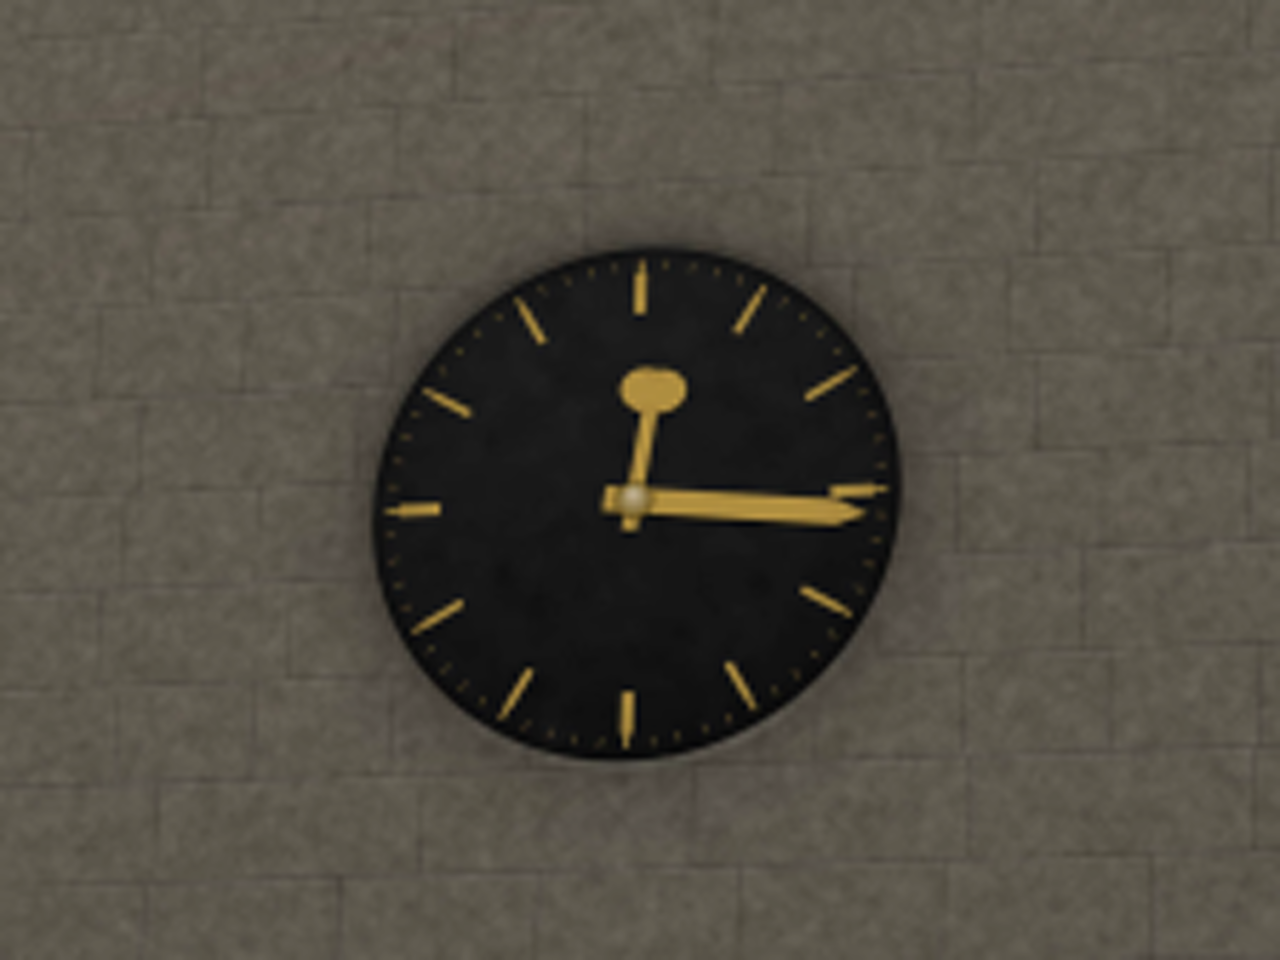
12:16
